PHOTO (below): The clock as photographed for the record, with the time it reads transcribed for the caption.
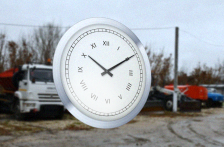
10:10
